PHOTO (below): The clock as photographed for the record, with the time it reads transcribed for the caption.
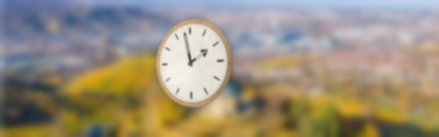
1:58
